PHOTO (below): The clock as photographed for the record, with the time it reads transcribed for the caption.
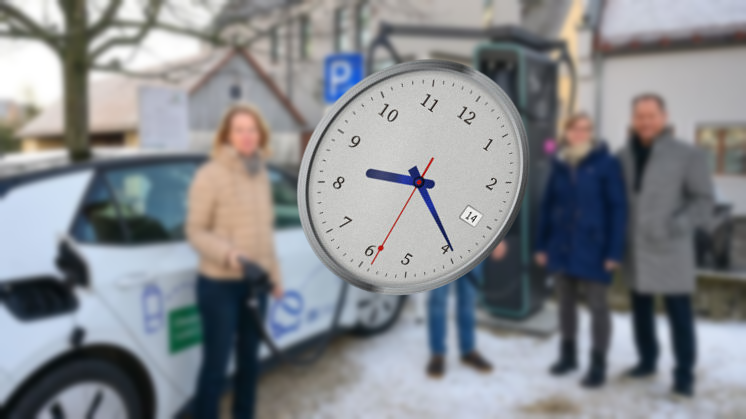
8:19:29
